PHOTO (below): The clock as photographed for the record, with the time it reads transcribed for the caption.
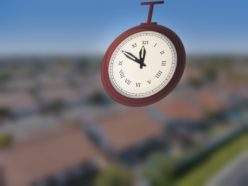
11:50
